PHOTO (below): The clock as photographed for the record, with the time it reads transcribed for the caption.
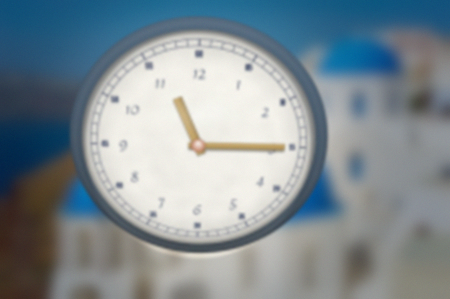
11:15
